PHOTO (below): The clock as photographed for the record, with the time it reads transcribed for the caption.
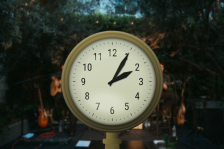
2:05
